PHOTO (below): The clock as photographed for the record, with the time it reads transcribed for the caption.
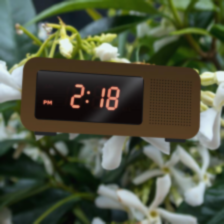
2:18
